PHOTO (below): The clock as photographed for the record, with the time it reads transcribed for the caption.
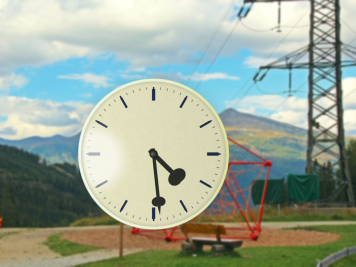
4:29
